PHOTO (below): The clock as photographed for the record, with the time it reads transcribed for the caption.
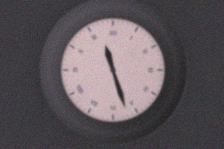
11:27
